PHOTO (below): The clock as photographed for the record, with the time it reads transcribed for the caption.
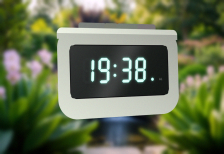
19:38
